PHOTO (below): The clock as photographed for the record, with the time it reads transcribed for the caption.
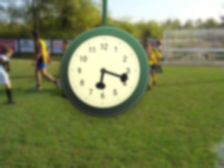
6:18
